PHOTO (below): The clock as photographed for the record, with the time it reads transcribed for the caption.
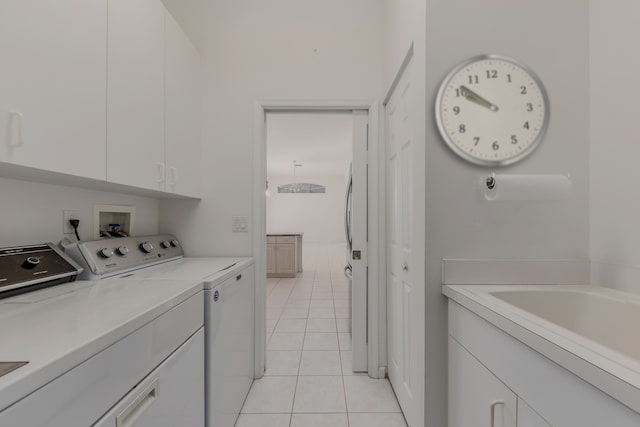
9:51
